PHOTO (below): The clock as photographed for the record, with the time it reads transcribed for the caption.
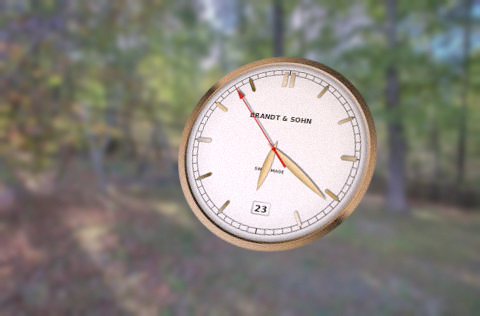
6:20:53
